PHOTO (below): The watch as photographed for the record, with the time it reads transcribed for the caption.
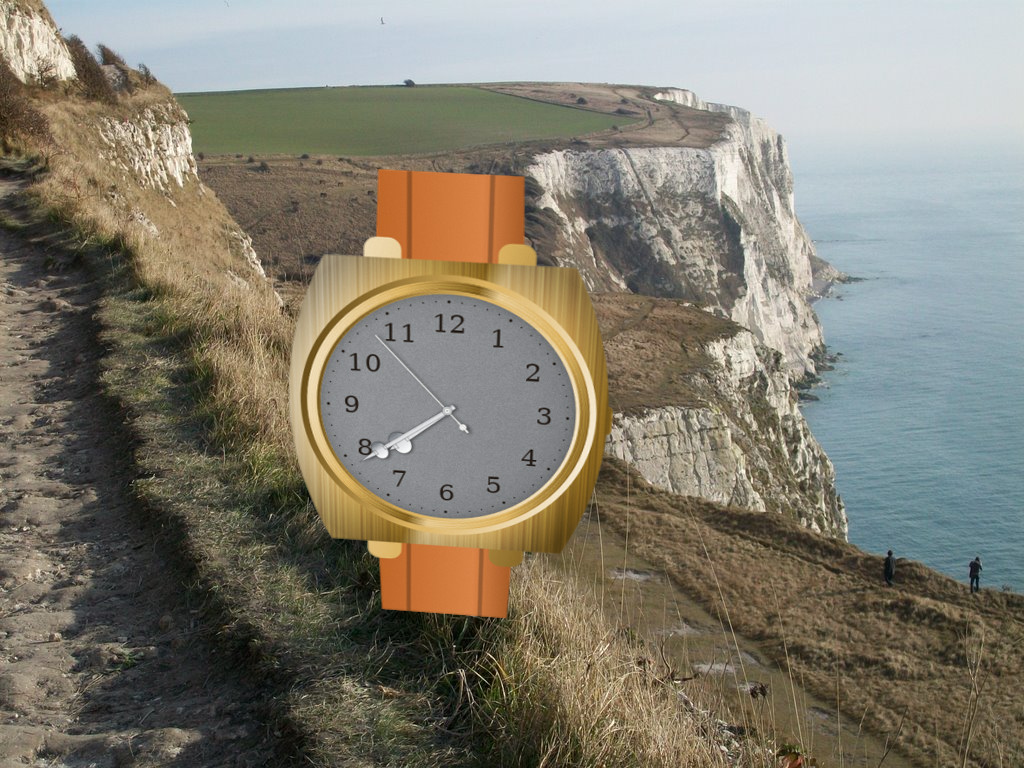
7:38:53
